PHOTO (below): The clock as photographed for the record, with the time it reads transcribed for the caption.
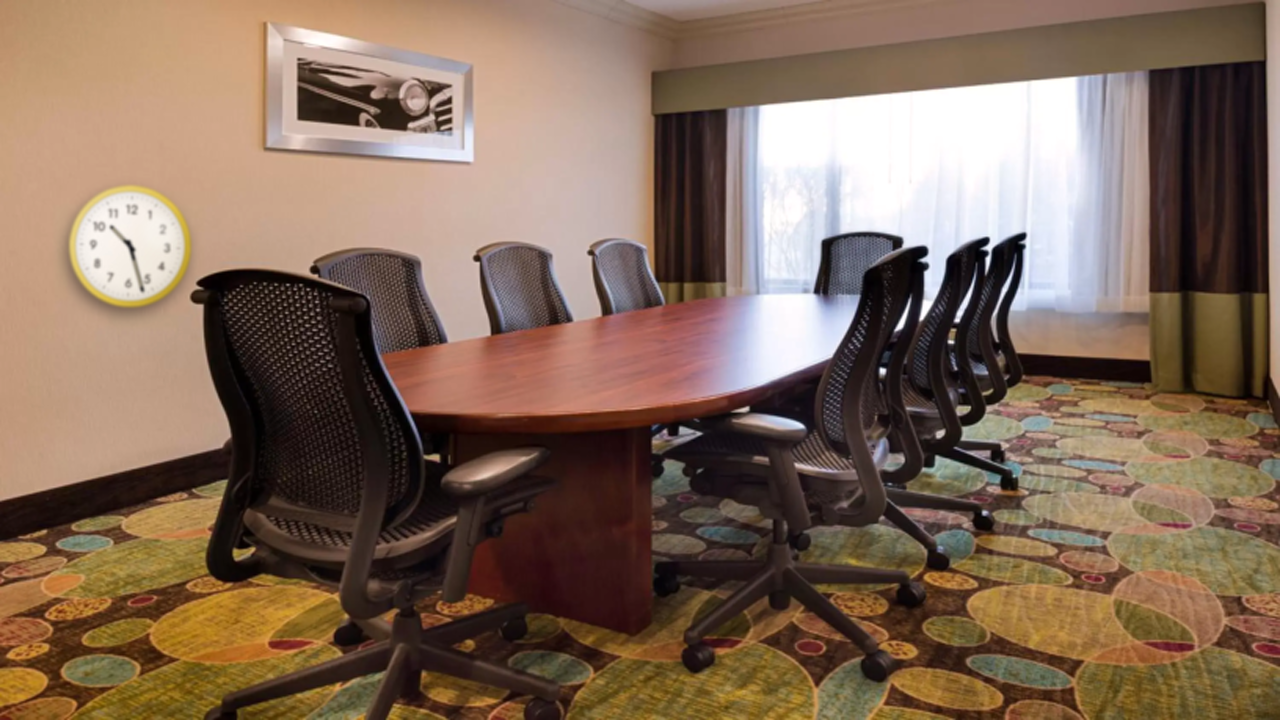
10:27
